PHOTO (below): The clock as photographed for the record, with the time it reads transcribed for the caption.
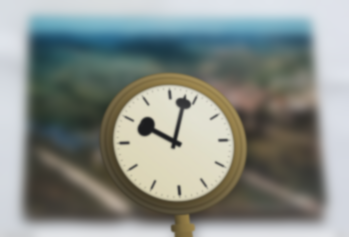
10:03
